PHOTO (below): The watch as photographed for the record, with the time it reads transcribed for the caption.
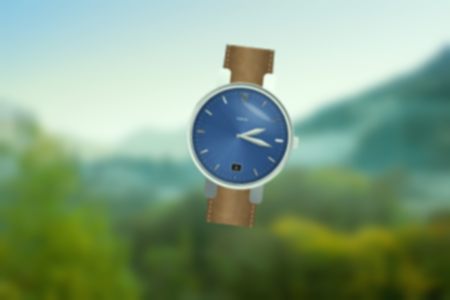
2:17
